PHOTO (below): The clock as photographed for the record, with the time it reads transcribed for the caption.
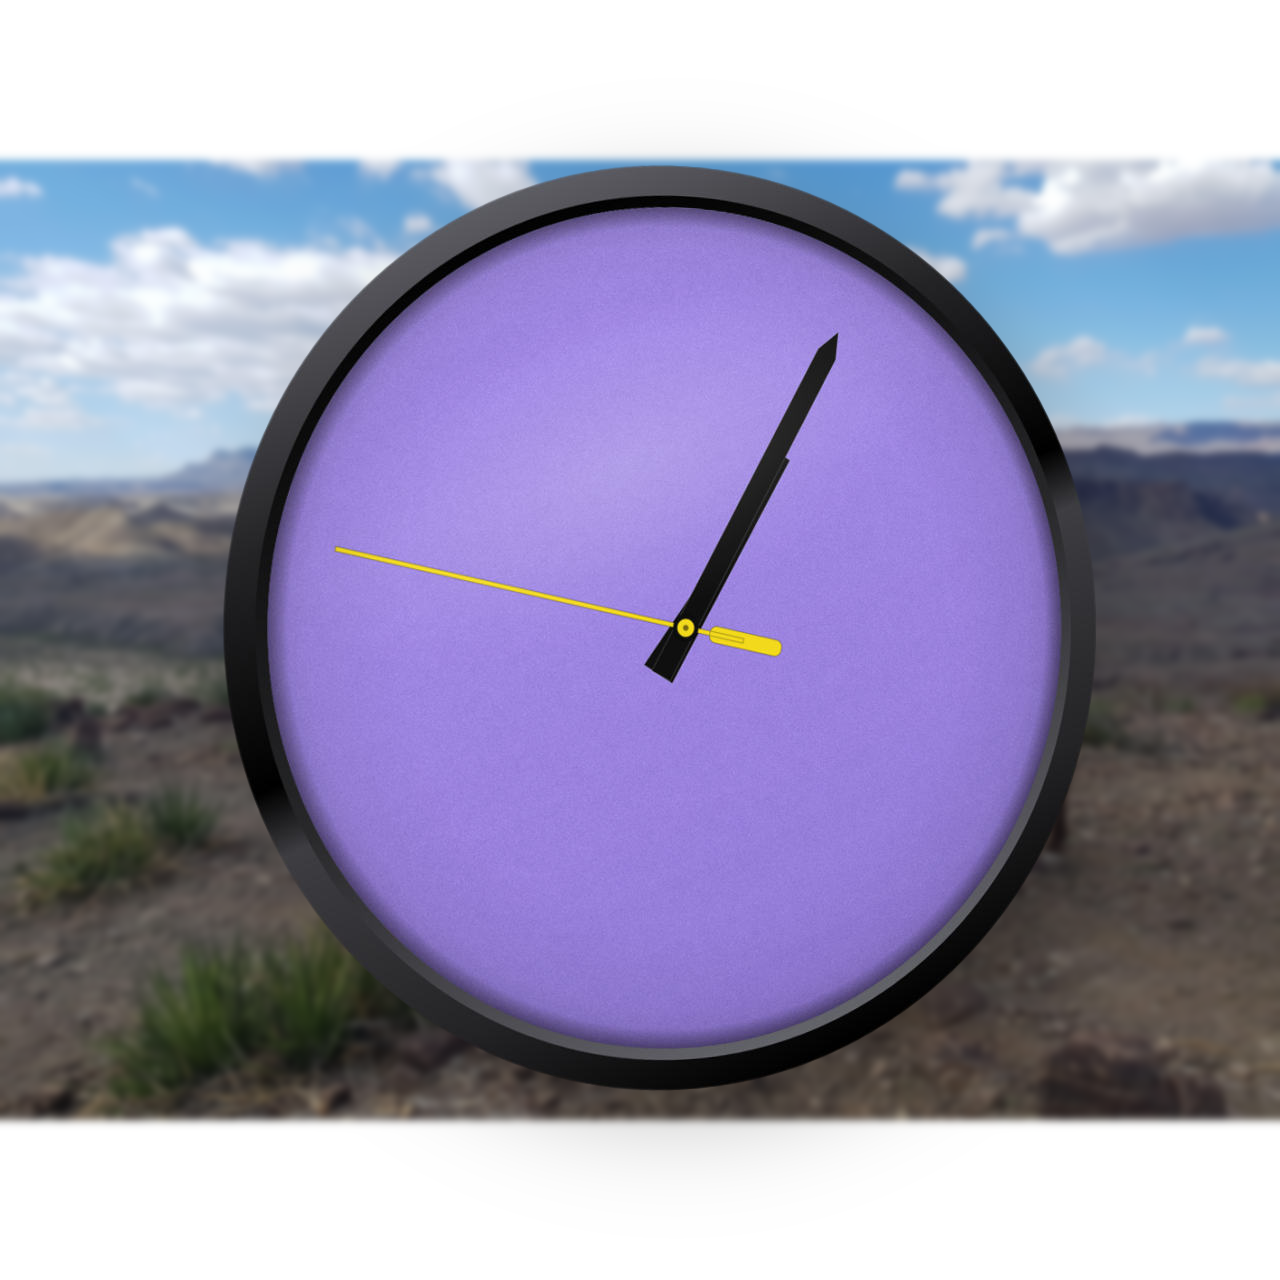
1:04:47
